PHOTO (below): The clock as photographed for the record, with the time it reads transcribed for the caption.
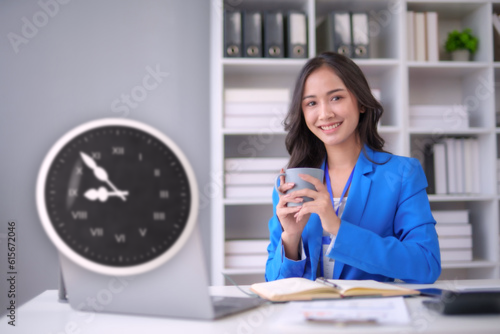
8:53
